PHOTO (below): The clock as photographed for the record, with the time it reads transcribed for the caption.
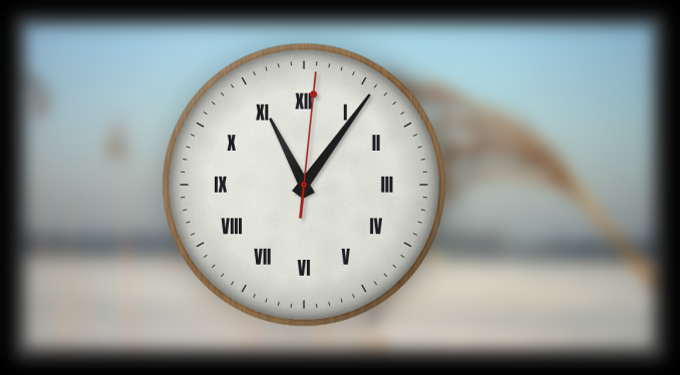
11:06:01
